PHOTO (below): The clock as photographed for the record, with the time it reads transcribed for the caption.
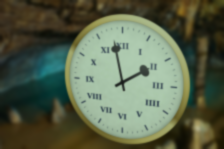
1:58
